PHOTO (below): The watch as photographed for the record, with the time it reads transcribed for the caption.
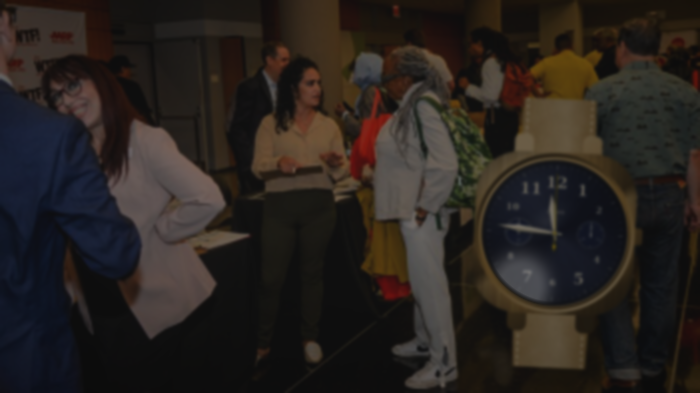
11:46
